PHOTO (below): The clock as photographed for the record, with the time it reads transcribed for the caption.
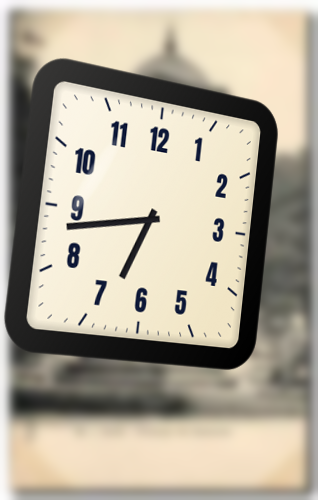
6:43
